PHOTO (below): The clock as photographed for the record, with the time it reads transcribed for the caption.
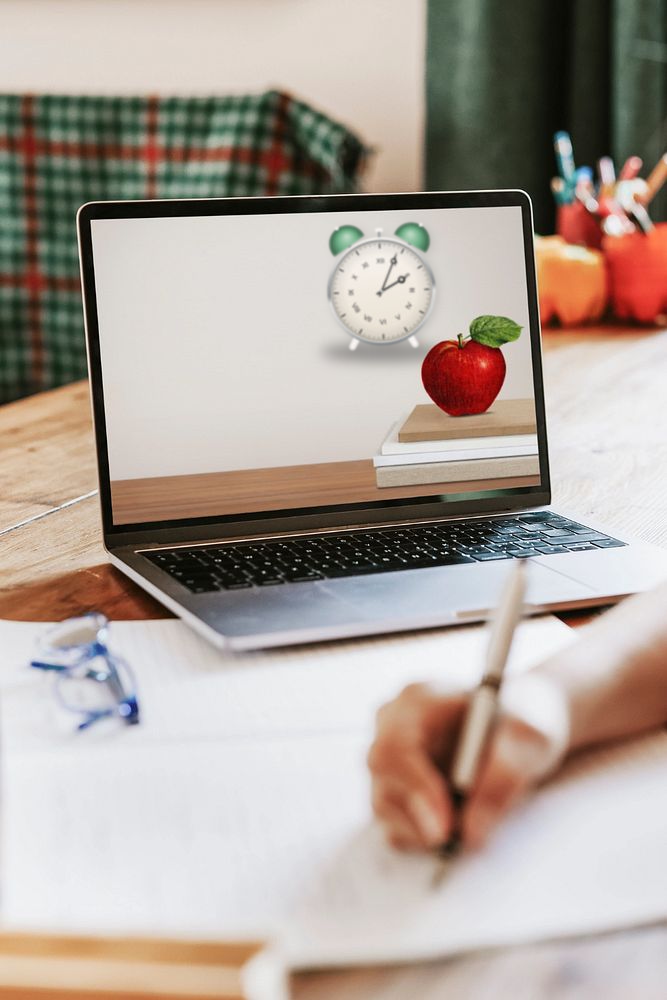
2:04
